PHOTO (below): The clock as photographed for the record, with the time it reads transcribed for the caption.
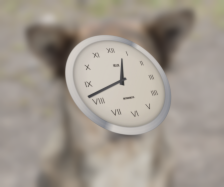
12:42
